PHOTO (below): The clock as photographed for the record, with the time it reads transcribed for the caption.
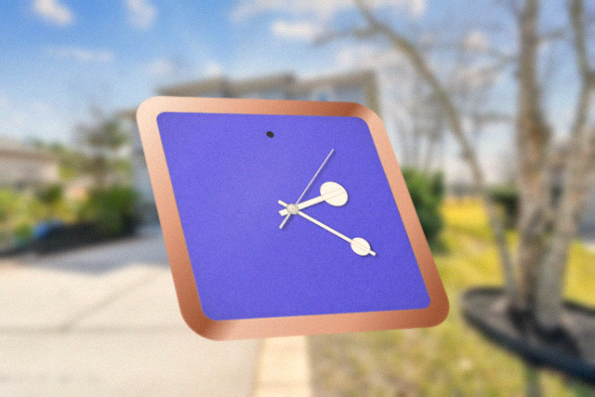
2:21:07
